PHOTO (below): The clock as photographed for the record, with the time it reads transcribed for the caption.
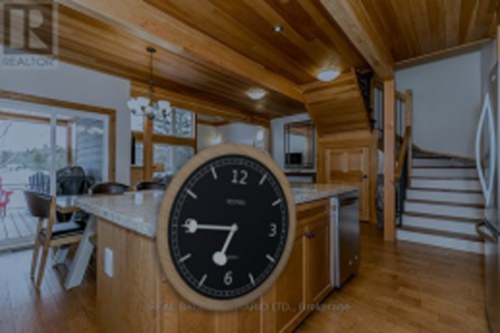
6:45
